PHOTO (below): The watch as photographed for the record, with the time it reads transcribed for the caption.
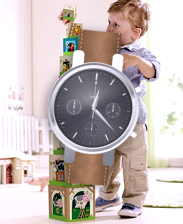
12:22
